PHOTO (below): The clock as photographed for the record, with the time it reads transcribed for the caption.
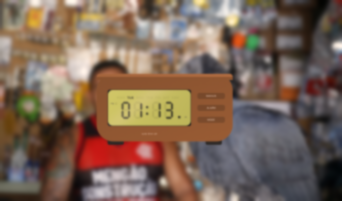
1:13
